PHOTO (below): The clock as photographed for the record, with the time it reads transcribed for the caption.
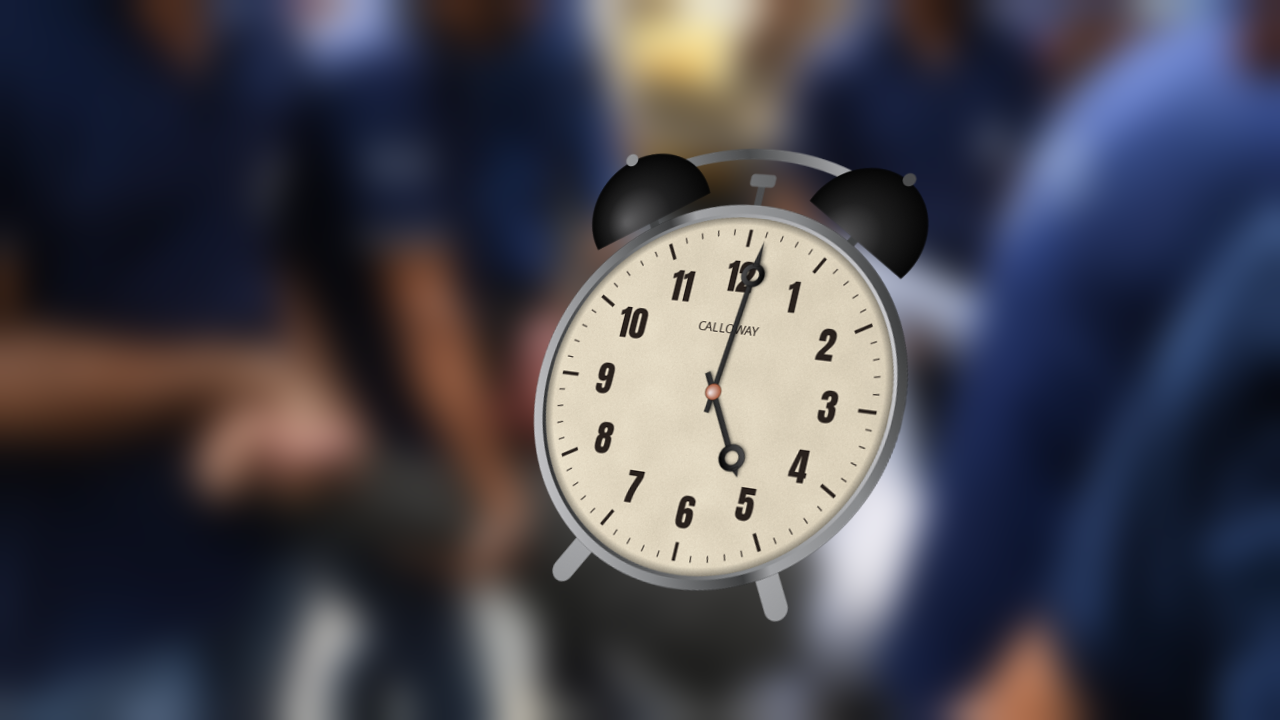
5:01
